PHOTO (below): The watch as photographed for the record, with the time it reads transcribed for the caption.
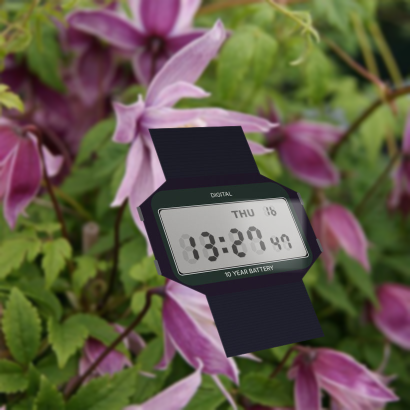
13:27:47
